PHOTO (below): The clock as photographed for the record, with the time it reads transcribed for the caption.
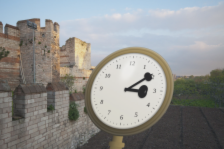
3:09
